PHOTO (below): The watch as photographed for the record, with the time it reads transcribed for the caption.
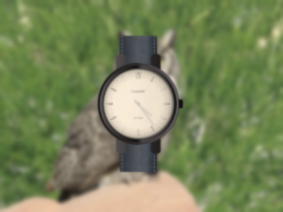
4:24
